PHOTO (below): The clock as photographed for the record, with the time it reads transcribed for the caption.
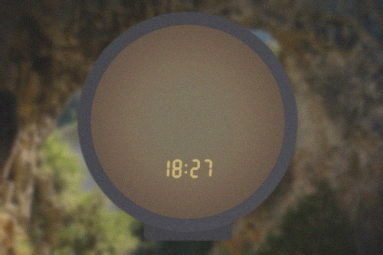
18:27
